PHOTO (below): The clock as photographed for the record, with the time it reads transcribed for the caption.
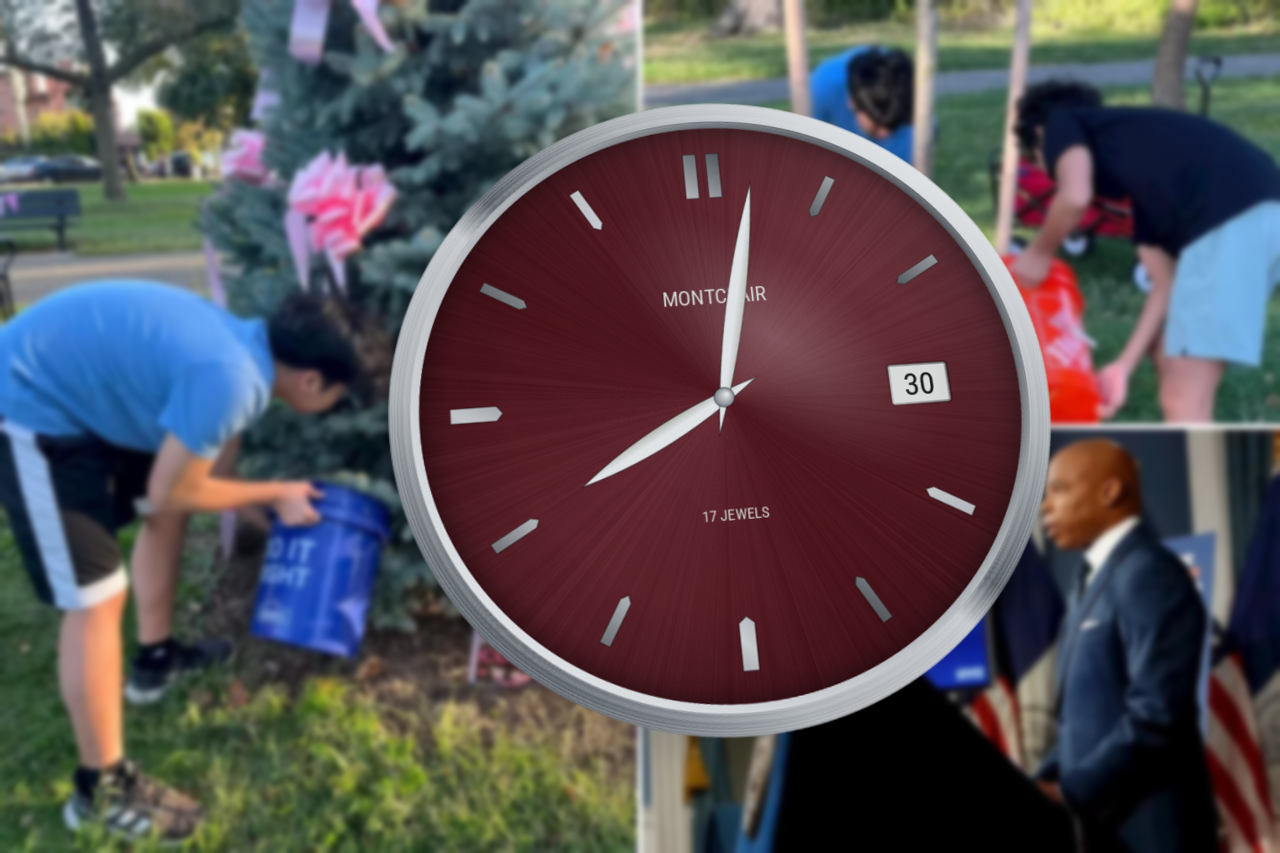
8:02
